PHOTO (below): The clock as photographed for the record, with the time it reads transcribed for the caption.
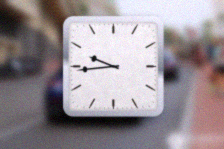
9:44
